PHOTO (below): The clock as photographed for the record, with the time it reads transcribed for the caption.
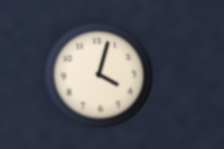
4:03
